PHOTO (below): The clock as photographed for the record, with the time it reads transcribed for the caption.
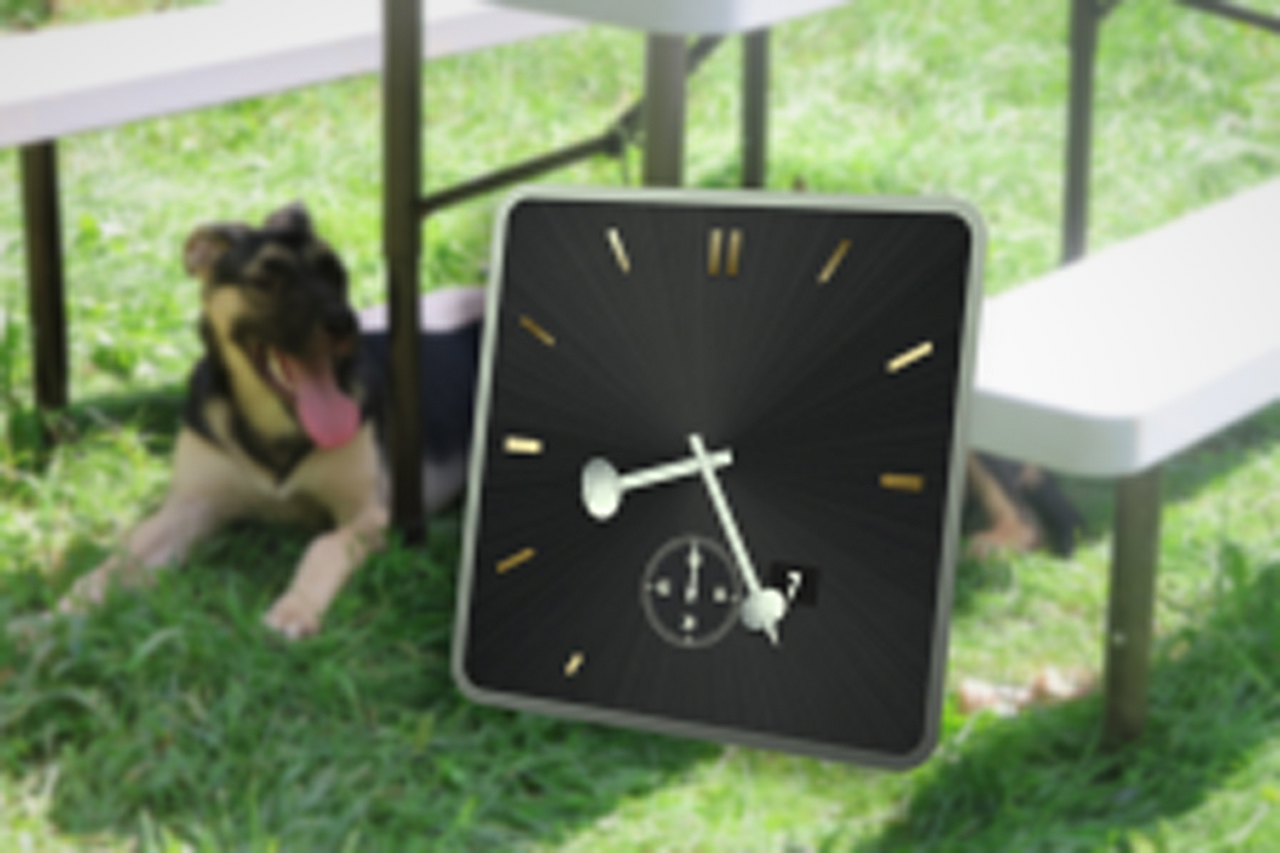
8:25
